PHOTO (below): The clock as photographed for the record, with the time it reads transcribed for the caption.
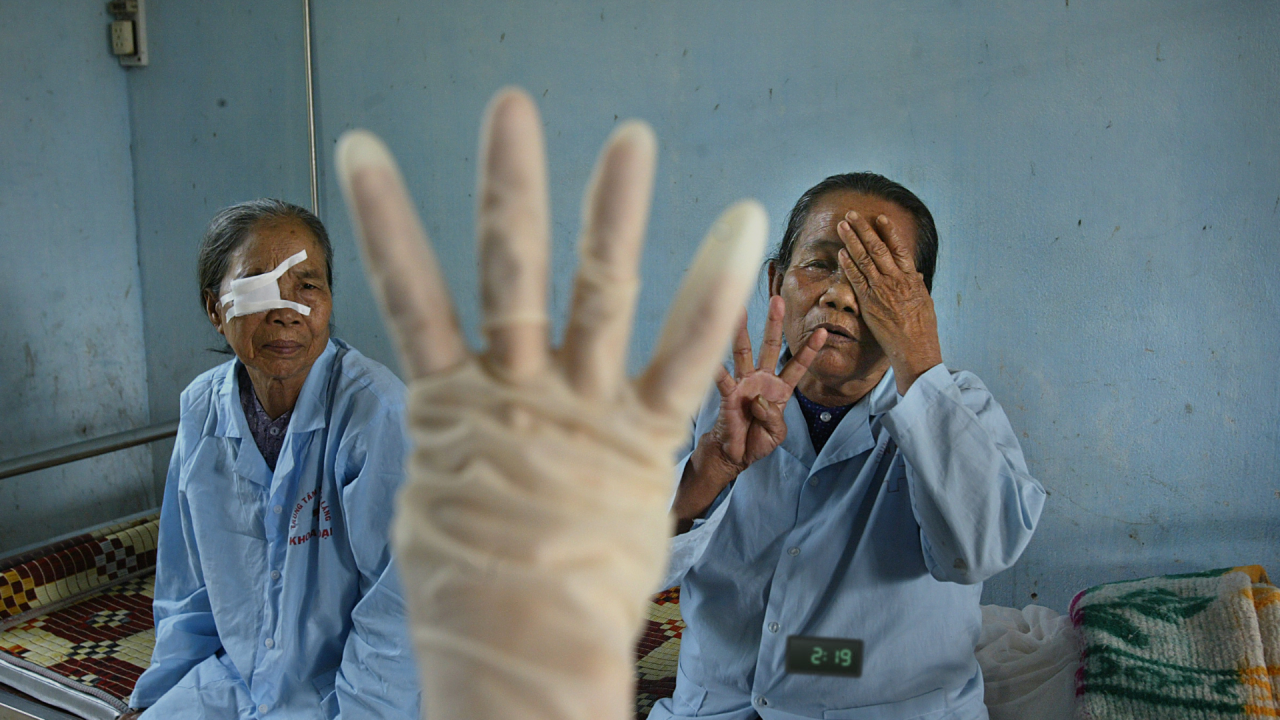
2:19
